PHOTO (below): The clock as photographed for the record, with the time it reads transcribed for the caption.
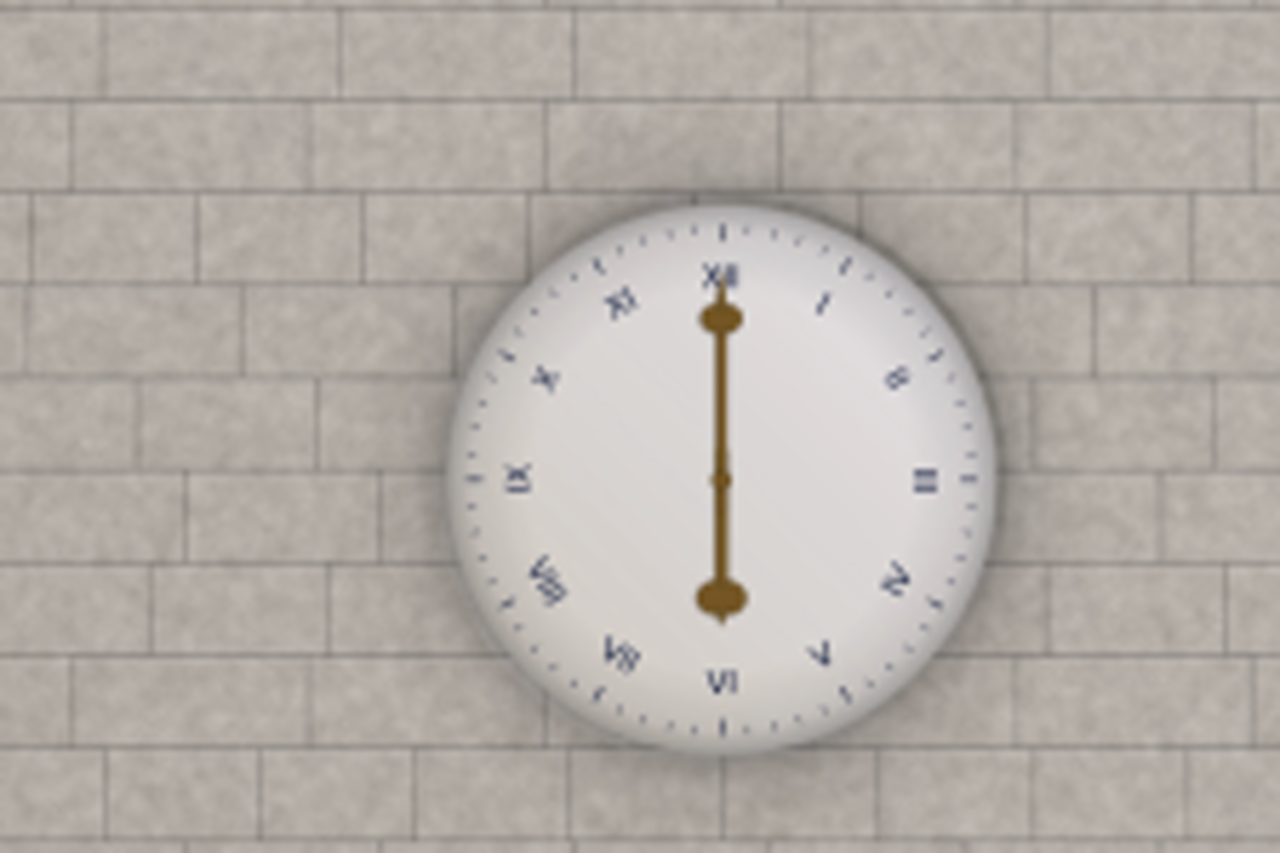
6:00
